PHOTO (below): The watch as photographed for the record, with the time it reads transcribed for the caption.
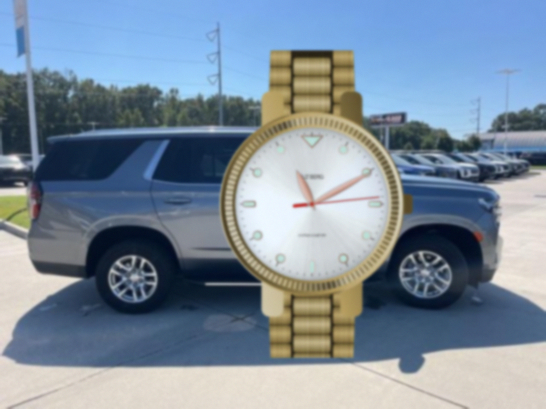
11:10:14
